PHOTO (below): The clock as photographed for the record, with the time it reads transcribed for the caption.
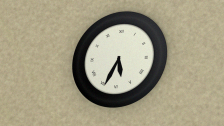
5:34
